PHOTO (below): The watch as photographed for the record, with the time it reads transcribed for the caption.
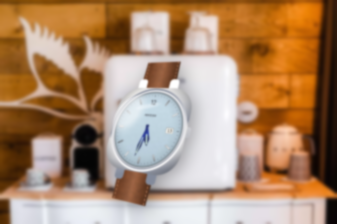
5:32
